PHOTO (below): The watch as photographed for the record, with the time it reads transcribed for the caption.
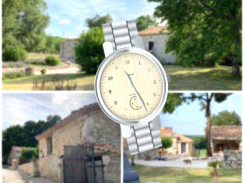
11:27
